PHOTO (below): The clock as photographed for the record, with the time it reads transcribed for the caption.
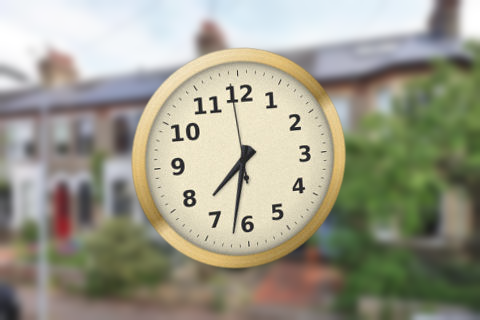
7:31:59
